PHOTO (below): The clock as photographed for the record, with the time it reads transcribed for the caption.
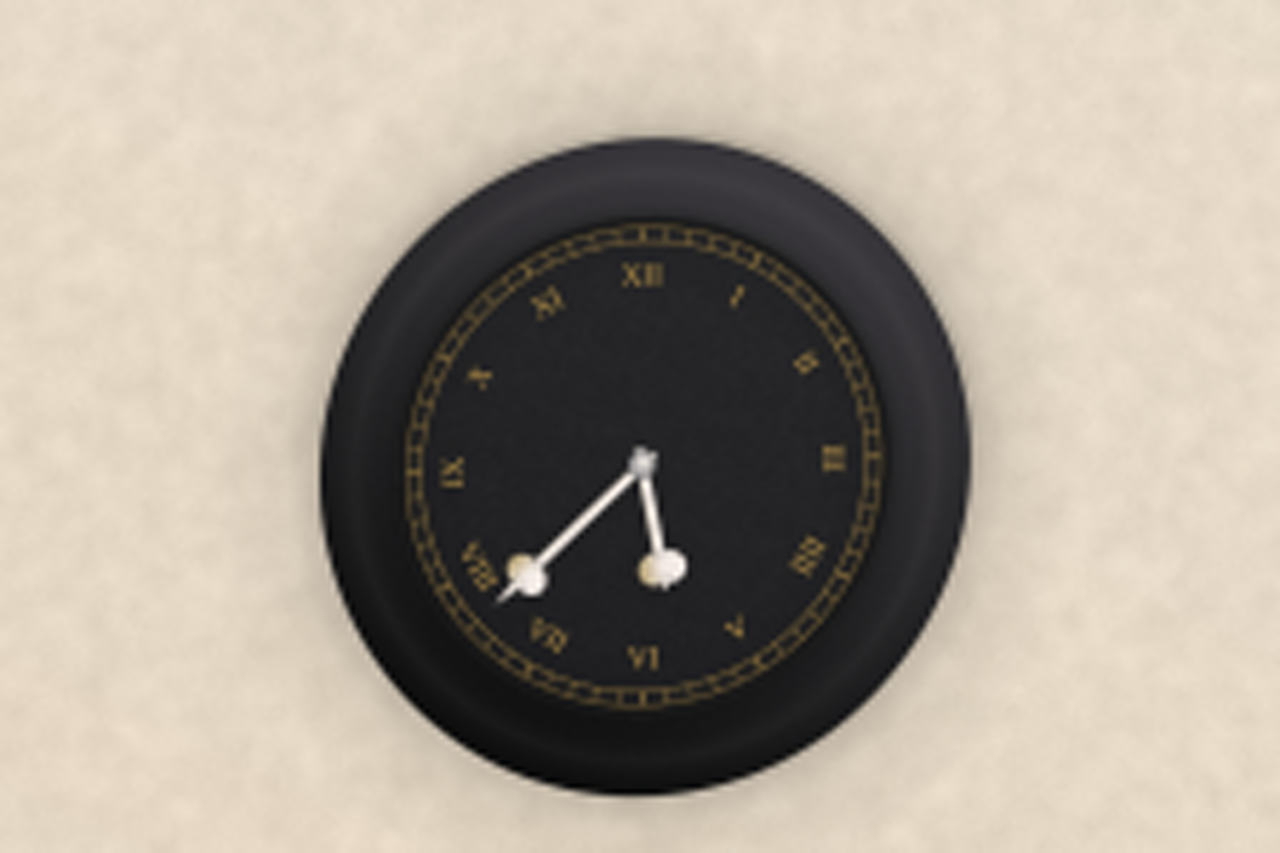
5:38
